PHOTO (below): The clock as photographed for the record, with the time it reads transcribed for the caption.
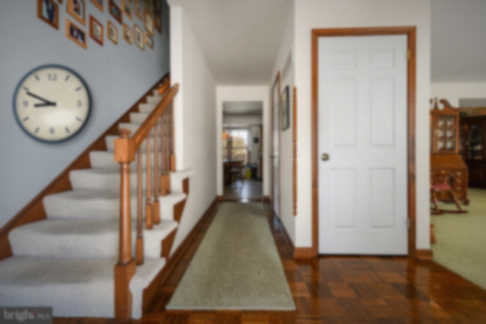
8:49
